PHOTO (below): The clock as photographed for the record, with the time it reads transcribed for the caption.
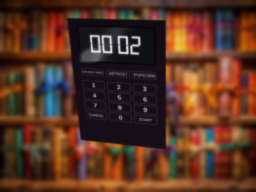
0:02
